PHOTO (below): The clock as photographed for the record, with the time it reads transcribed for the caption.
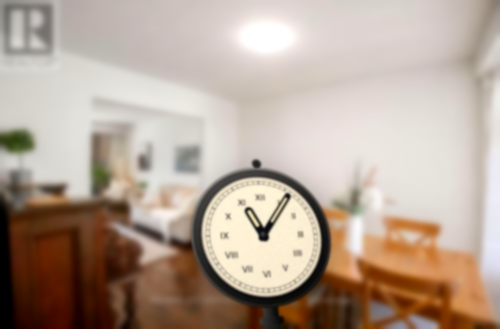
11:06
